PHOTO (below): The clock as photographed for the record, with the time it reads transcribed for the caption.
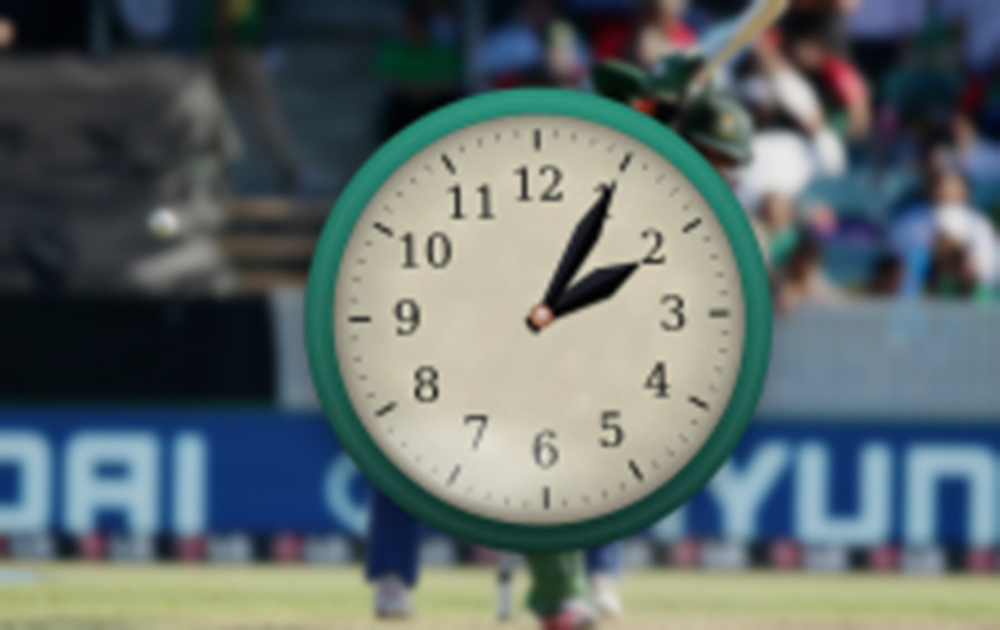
2:05
